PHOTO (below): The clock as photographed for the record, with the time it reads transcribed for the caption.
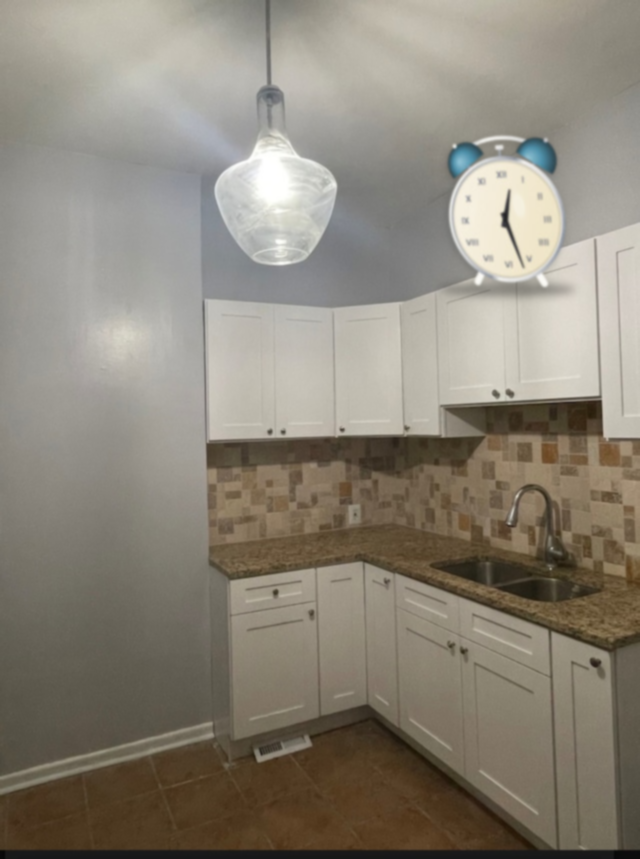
12:27
